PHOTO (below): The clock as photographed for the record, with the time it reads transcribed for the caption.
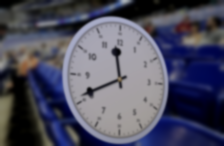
11:41
